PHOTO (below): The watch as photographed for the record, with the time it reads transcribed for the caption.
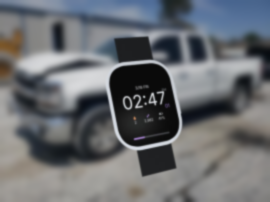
2:47
